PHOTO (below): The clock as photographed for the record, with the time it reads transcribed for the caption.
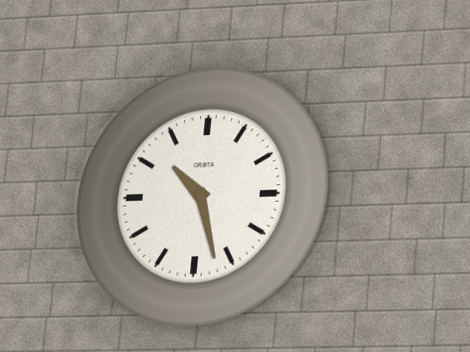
10:27
